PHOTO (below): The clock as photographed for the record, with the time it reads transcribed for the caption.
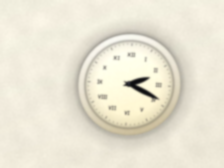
2:19
